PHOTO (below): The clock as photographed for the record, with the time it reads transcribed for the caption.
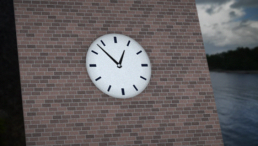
12:53
